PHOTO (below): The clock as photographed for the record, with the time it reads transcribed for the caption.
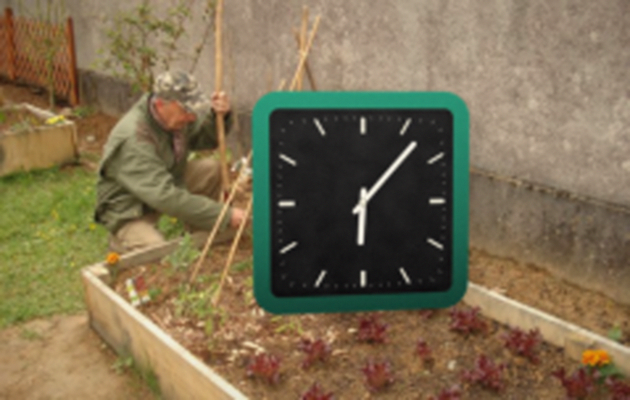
6:07
